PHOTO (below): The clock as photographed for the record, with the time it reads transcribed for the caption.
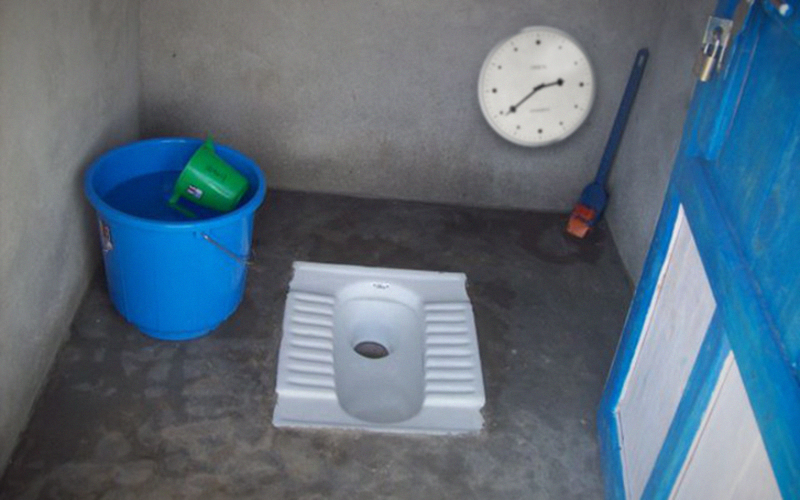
2:39
